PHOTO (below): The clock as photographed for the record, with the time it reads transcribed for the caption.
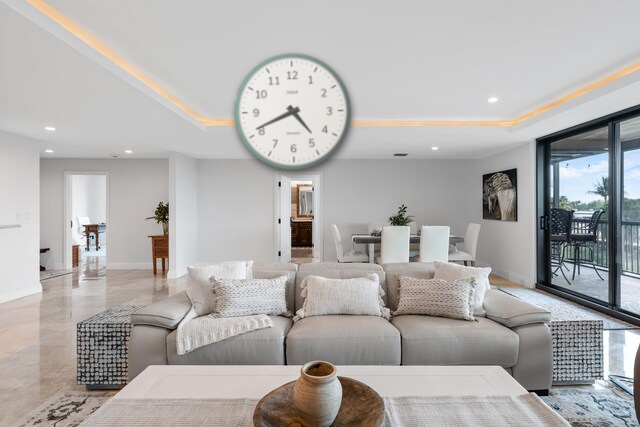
4:41
